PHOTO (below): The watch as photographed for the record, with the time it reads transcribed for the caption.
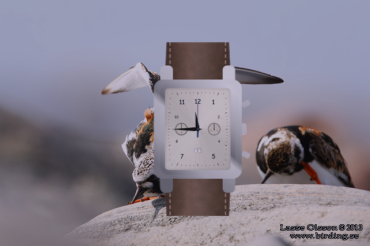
11:45
